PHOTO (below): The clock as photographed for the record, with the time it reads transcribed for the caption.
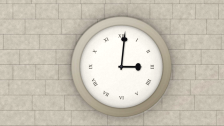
3:01
